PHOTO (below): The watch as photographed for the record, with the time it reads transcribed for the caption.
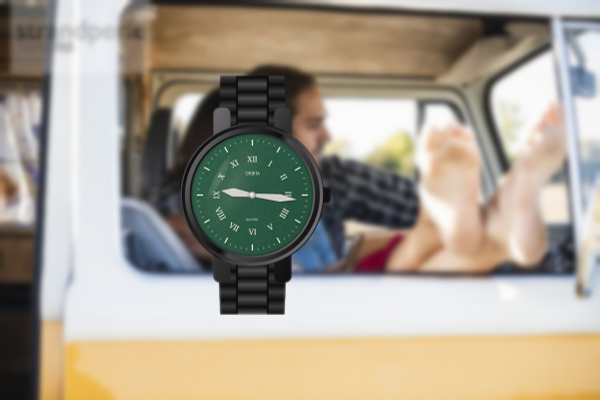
9:16
